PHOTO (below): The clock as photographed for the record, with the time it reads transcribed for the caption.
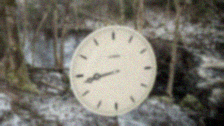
8:43
